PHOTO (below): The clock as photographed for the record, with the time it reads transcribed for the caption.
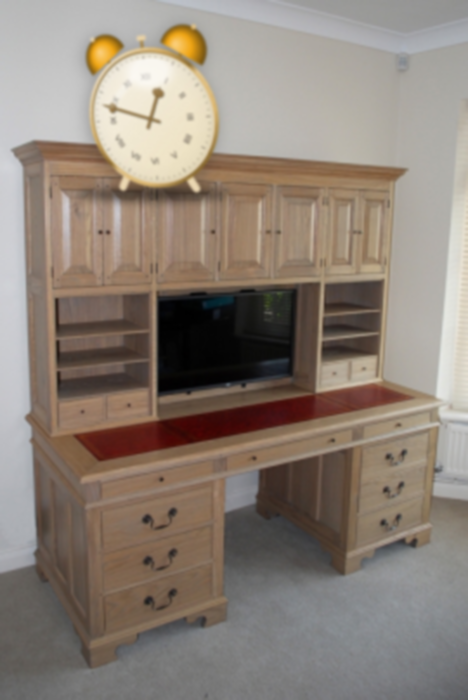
12:48
